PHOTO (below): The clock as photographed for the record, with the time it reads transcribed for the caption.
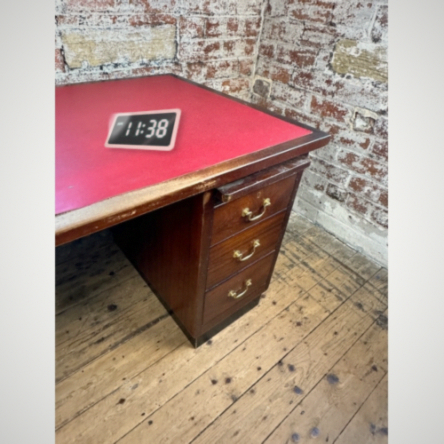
11:38
